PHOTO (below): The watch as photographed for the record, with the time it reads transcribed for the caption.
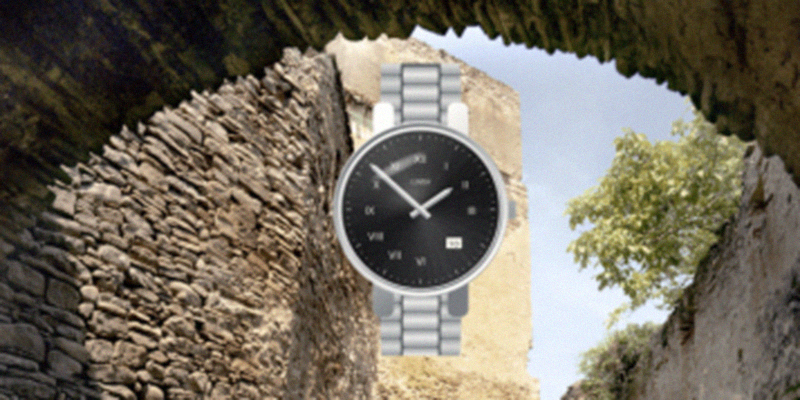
1:52
